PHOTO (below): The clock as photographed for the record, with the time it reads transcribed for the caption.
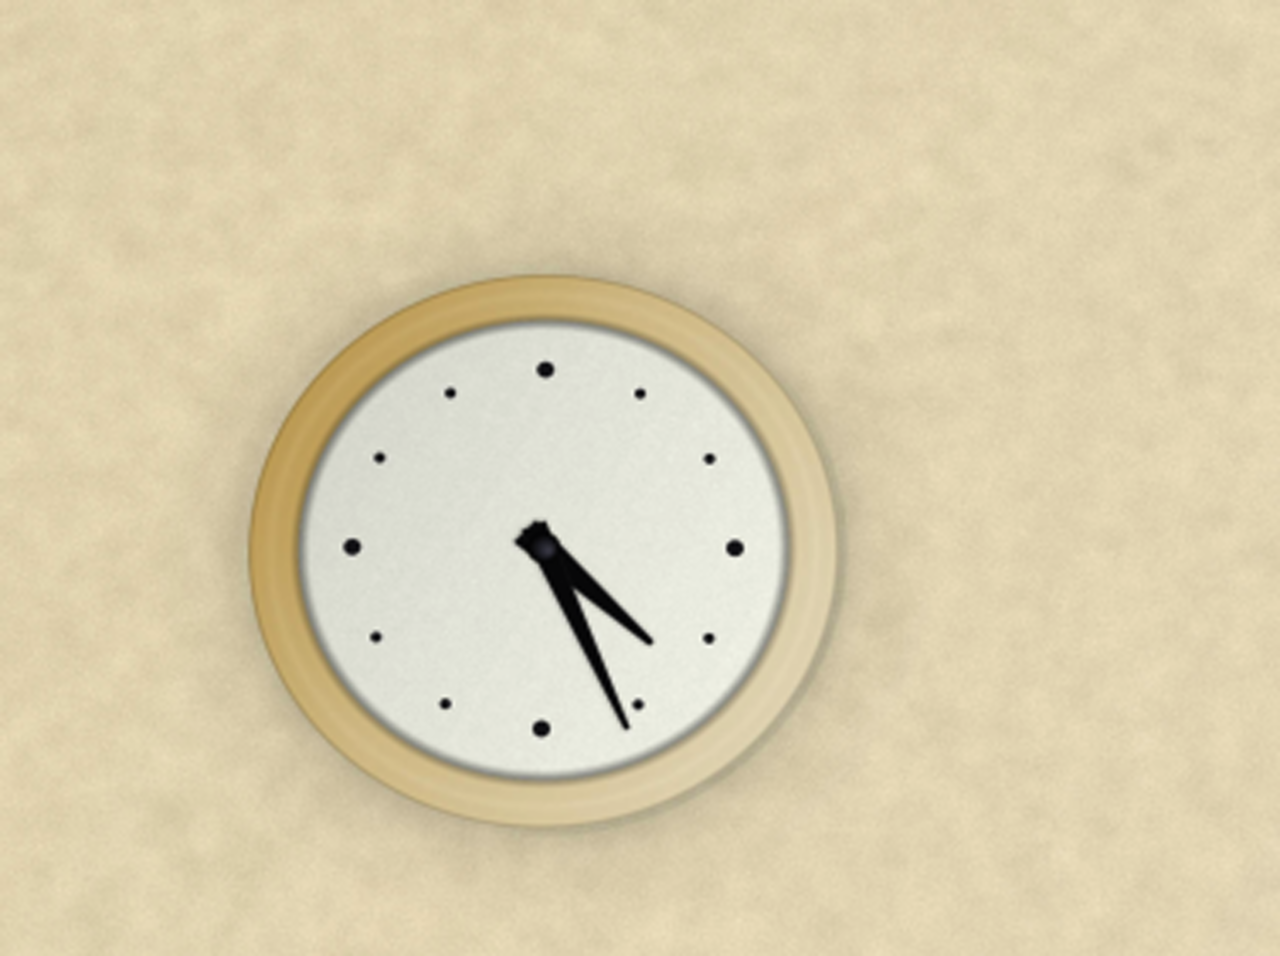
4:26
